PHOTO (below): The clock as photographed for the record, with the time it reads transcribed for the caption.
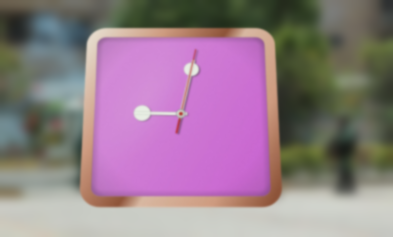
9:02:02
